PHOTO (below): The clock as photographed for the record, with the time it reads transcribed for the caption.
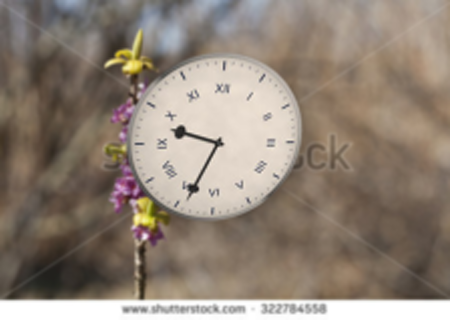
9:34
